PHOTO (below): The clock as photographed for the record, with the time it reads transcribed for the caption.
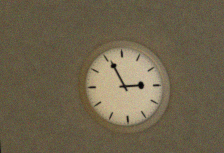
2:56
